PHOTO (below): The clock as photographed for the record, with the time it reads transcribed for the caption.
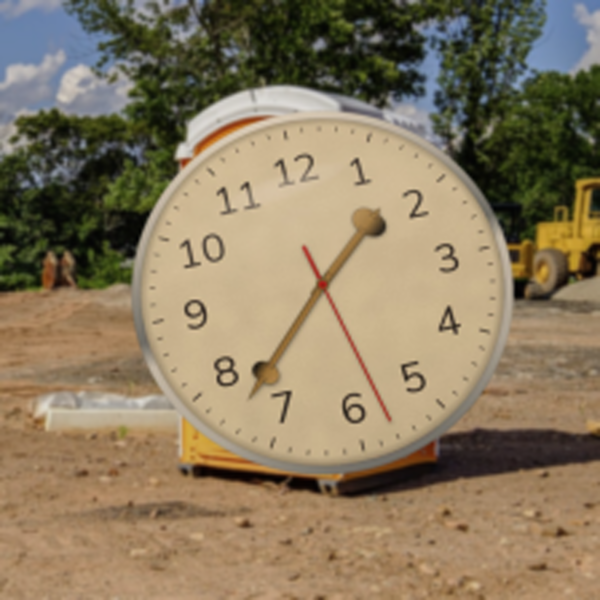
1:37:28
